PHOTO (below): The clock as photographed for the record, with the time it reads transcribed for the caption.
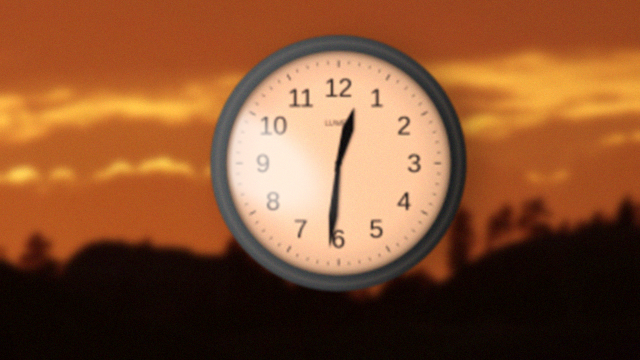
12:31
